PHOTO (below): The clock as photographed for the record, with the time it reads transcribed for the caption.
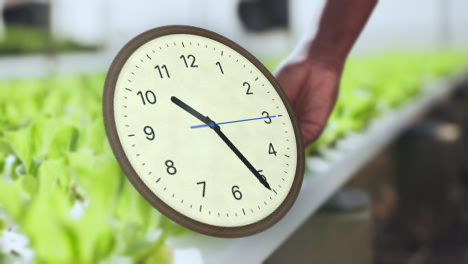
10:25:15
